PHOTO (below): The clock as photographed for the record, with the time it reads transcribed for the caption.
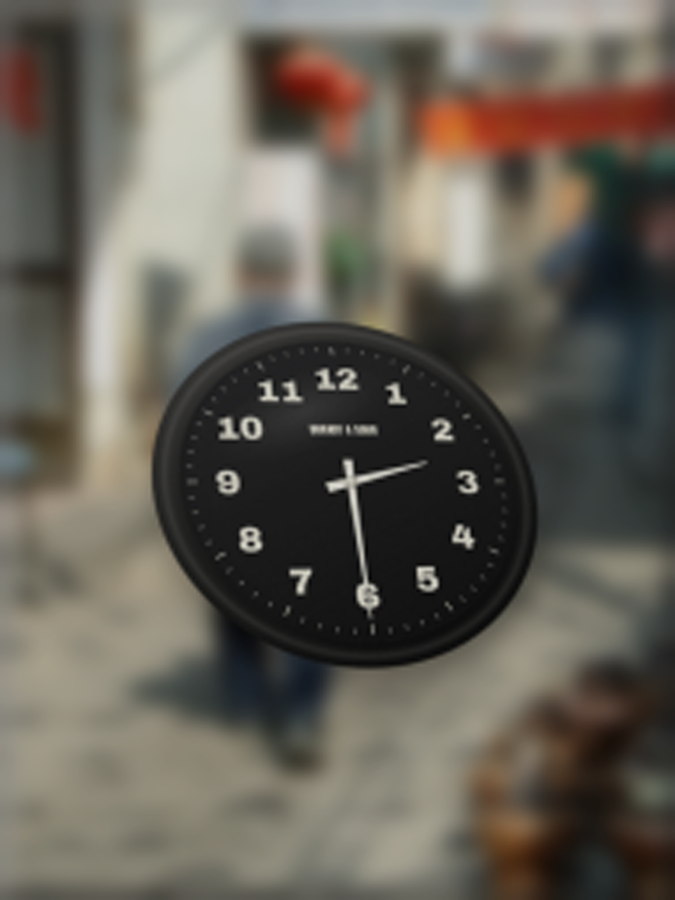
2:30
